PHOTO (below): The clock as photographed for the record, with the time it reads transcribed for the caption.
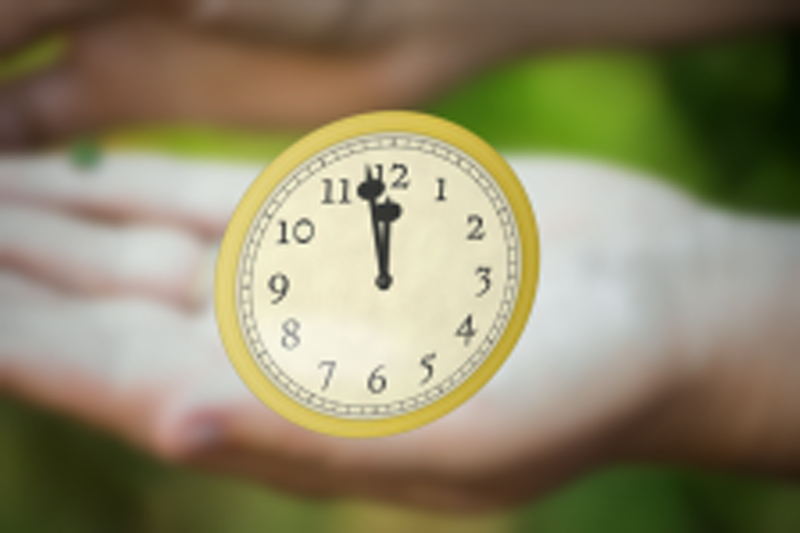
11:58
